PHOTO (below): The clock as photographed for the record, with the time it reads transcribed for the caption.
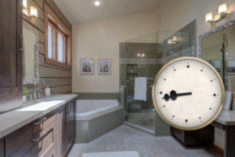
8:43
